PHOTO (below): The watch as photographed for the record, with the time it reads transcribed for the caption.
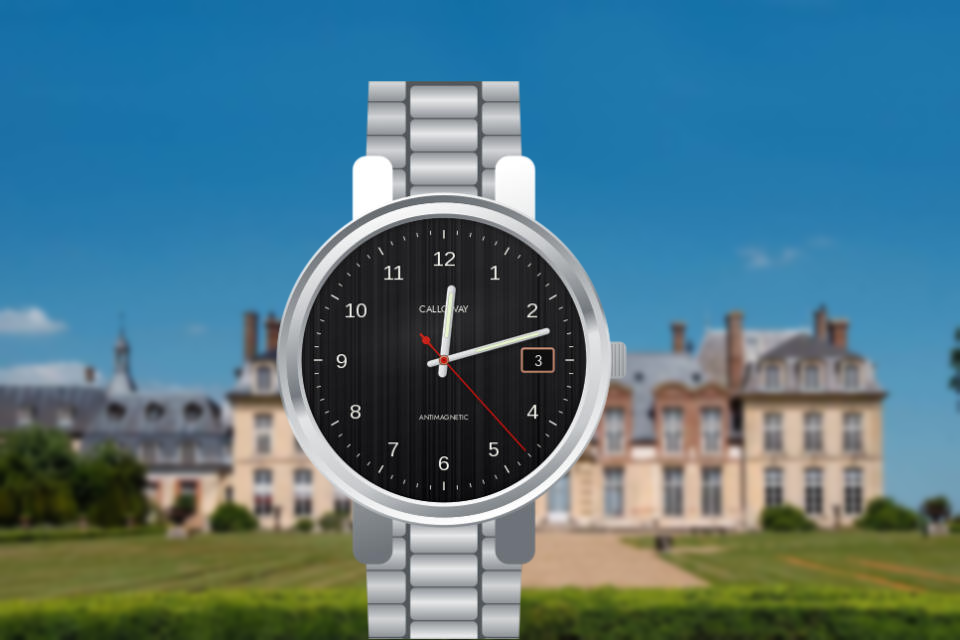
12:12:23
